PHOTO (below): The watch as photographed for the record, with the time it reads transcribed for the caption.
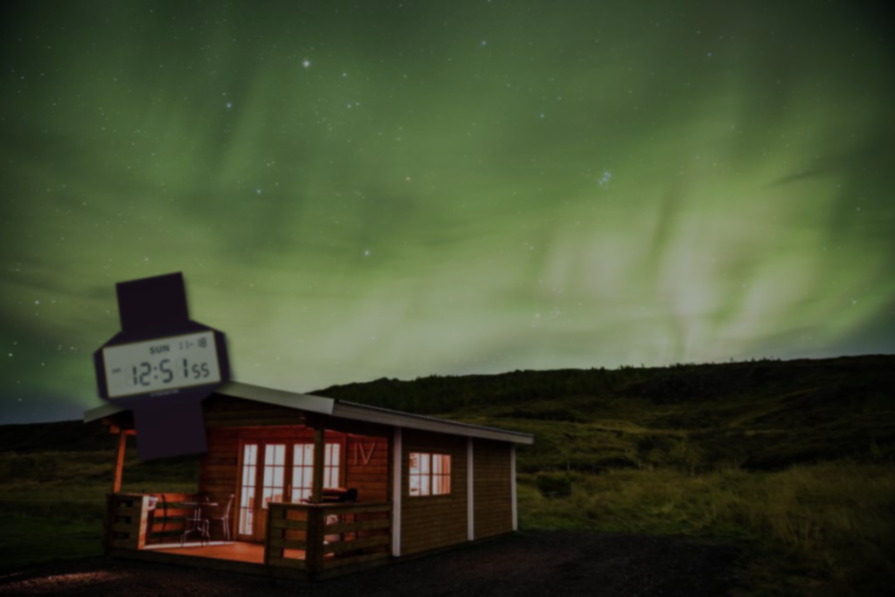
12:51:55
